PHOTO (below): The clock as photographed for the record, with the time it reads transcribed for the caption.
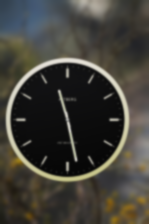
11:28
